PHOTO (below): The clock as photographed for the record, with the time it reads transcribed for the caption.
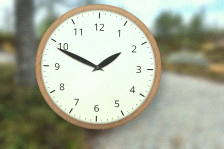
1:49
